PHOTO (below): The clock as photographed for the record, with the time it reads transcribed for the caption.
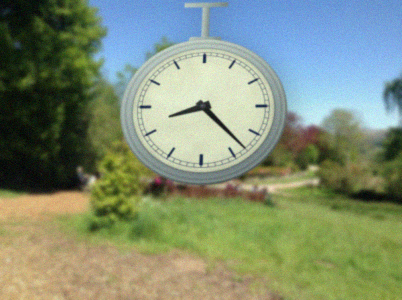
8:23
